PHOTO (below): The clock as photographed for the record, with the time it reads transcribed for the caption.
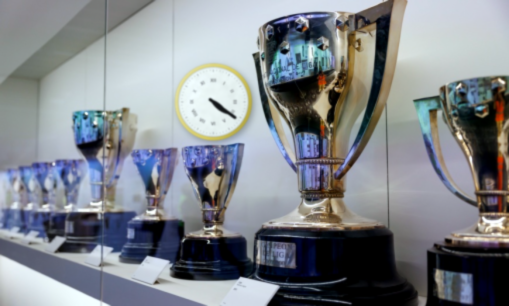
4:21
